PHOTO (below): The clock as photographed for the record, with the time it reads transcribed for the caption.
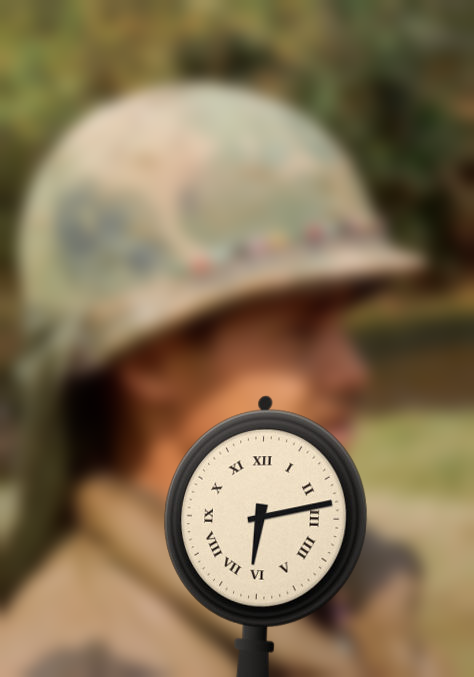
6:13
